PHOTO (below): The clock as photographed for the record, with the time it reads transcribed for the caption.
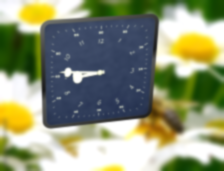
8:46
